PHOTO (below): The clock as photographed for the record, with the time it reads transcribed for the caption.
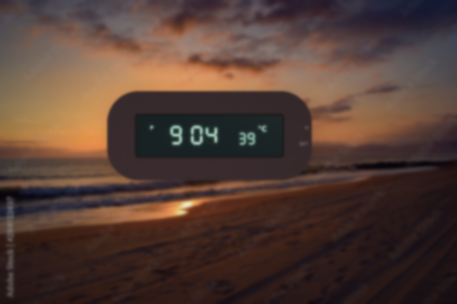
9:04
